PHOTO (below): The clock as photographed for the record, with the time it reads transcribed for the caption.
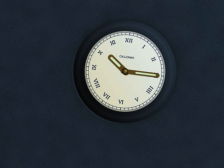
10:15
